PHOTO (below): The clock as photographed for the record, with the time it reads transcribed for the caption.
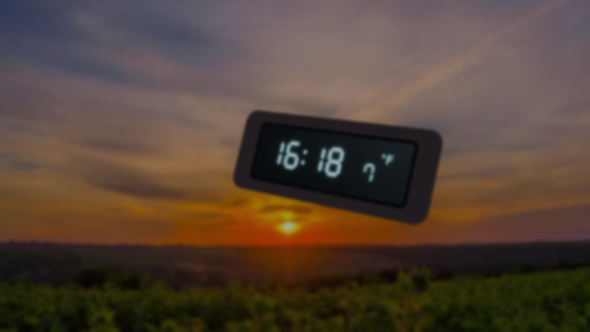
16:18
